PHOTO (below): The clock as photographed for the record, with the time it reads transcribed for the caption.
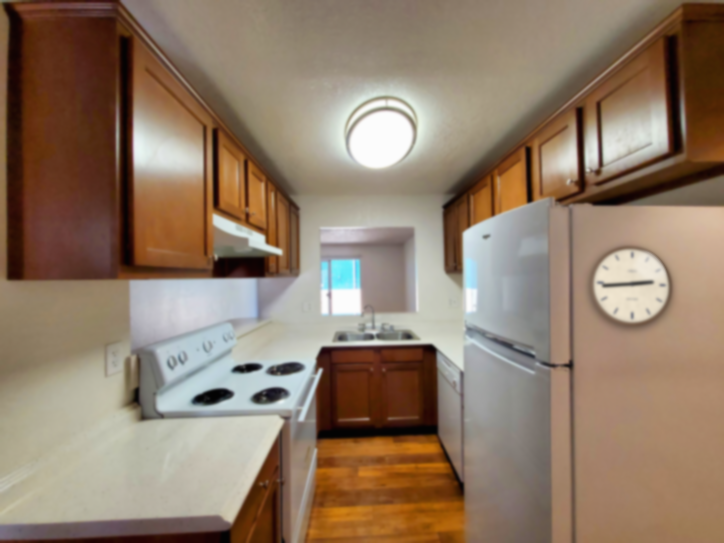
2:44
